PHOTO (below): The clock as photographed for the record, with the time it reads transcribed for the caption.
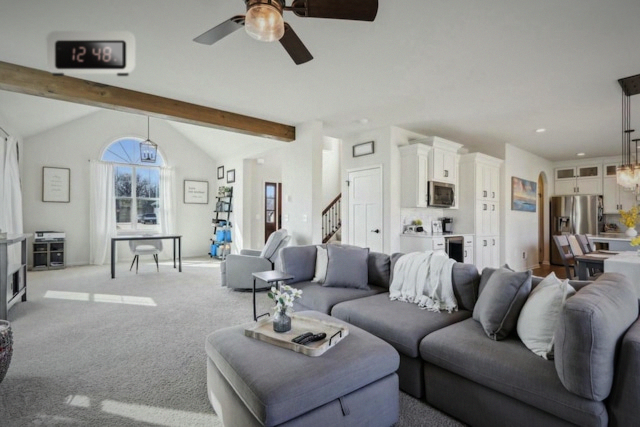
12:48
